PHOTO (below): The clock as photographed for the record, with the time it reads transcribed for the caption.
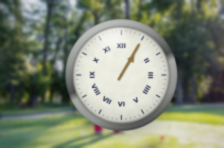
1:05
